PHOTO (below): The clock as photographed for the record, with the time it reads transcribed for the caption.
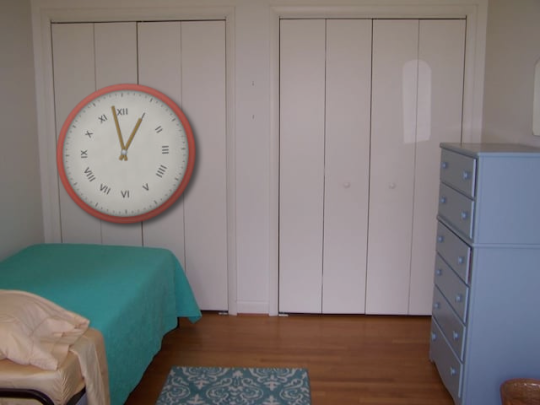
12:58
